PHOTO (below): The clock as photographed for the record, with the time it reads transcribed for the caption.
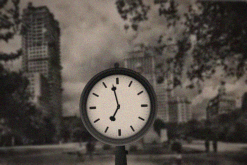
6:58
